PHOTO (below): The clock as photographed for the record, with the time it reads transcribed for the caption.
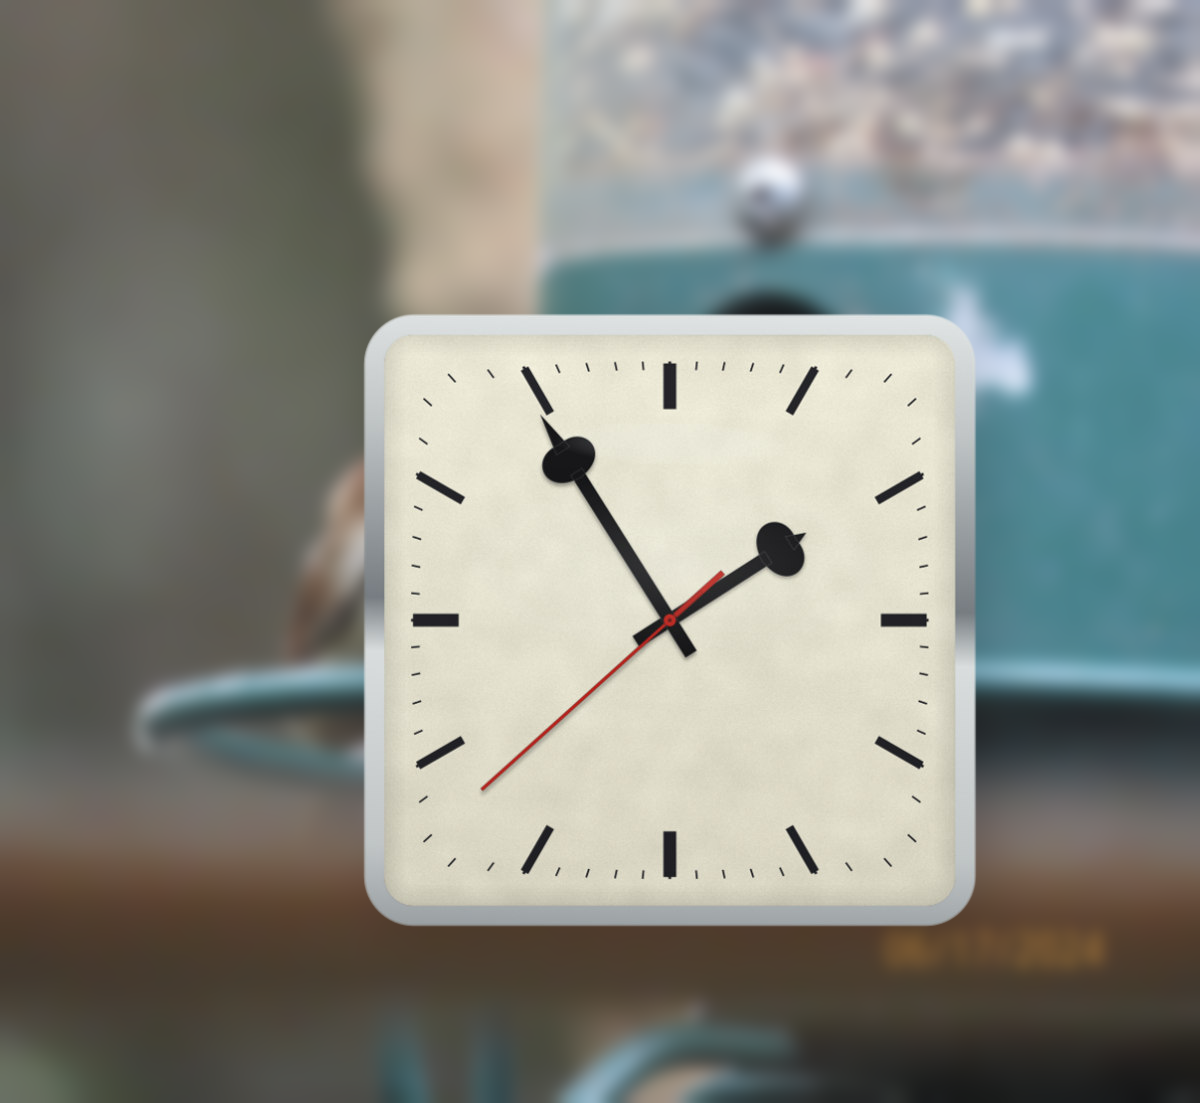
1:54:38
